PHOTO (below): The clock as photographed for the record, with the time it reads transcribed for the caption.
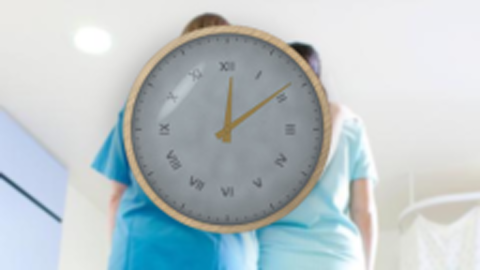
12:09
